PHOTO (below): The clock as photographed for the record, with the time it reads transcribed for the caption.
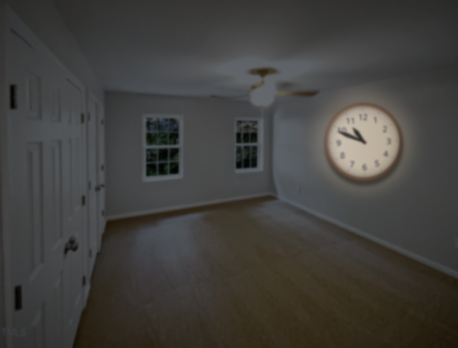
10:49
